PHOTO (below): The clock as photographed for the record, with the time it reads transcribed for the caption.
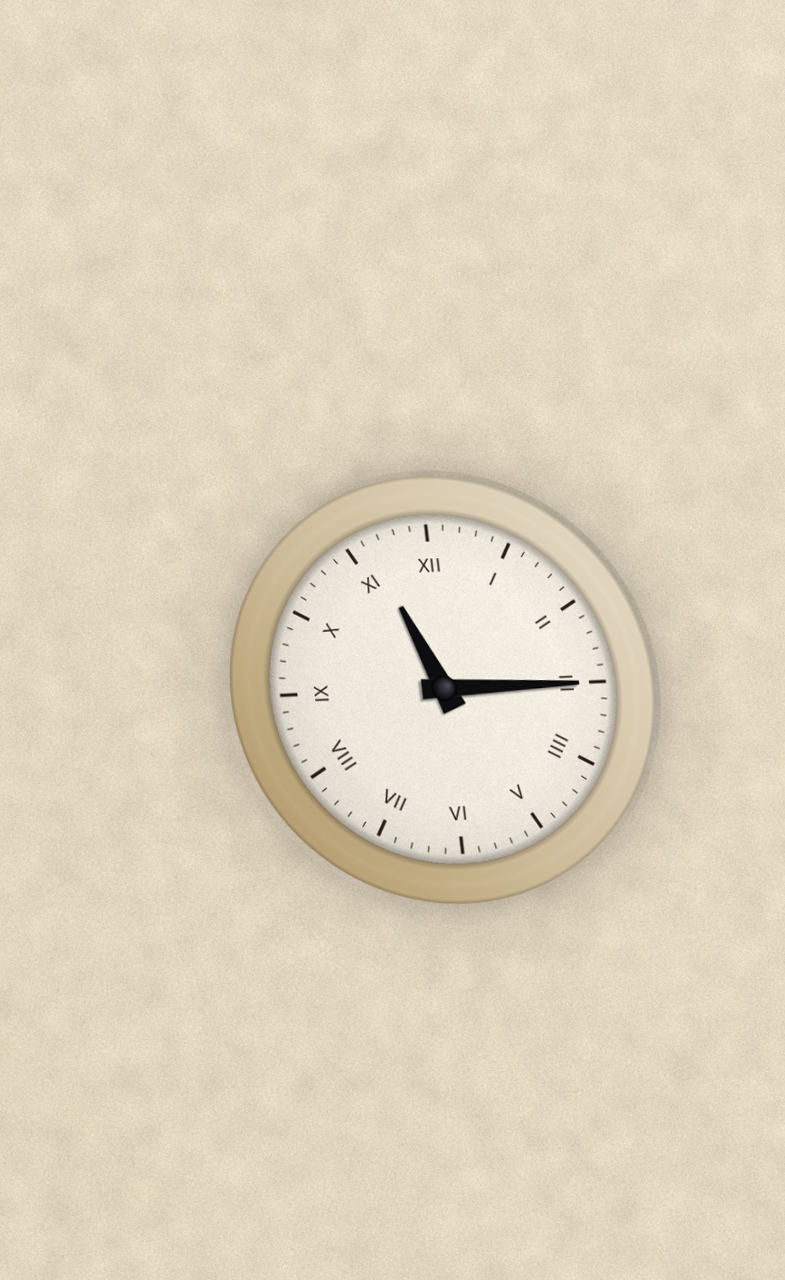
11:15
